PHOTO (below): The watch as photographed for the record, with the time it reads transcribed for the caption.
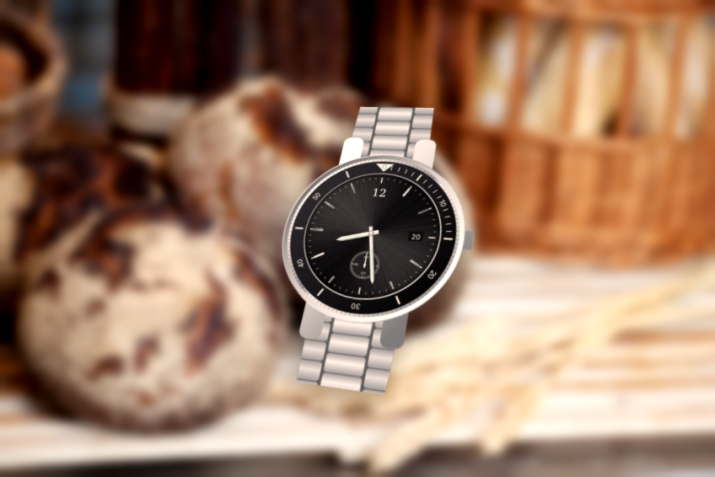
8:28
